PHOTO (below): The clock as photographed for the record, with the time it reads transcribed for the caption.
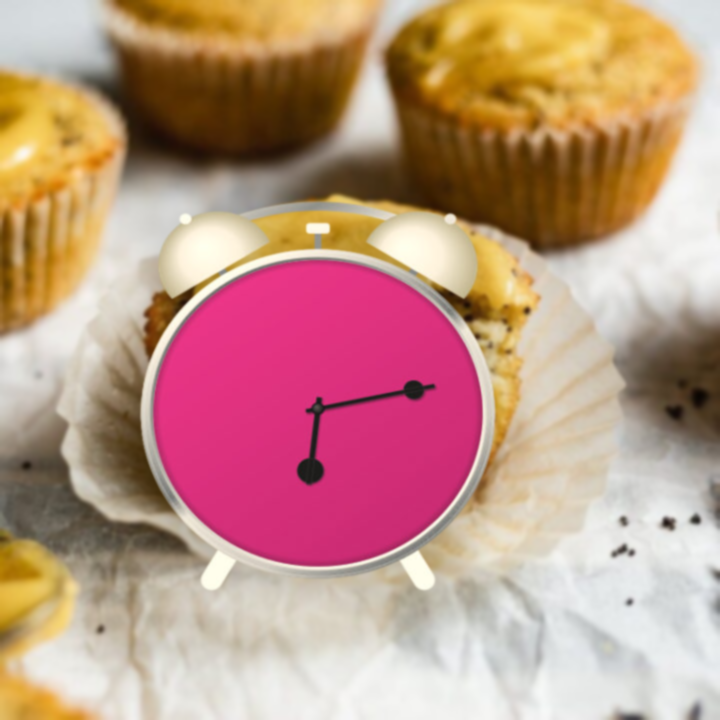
6:13
